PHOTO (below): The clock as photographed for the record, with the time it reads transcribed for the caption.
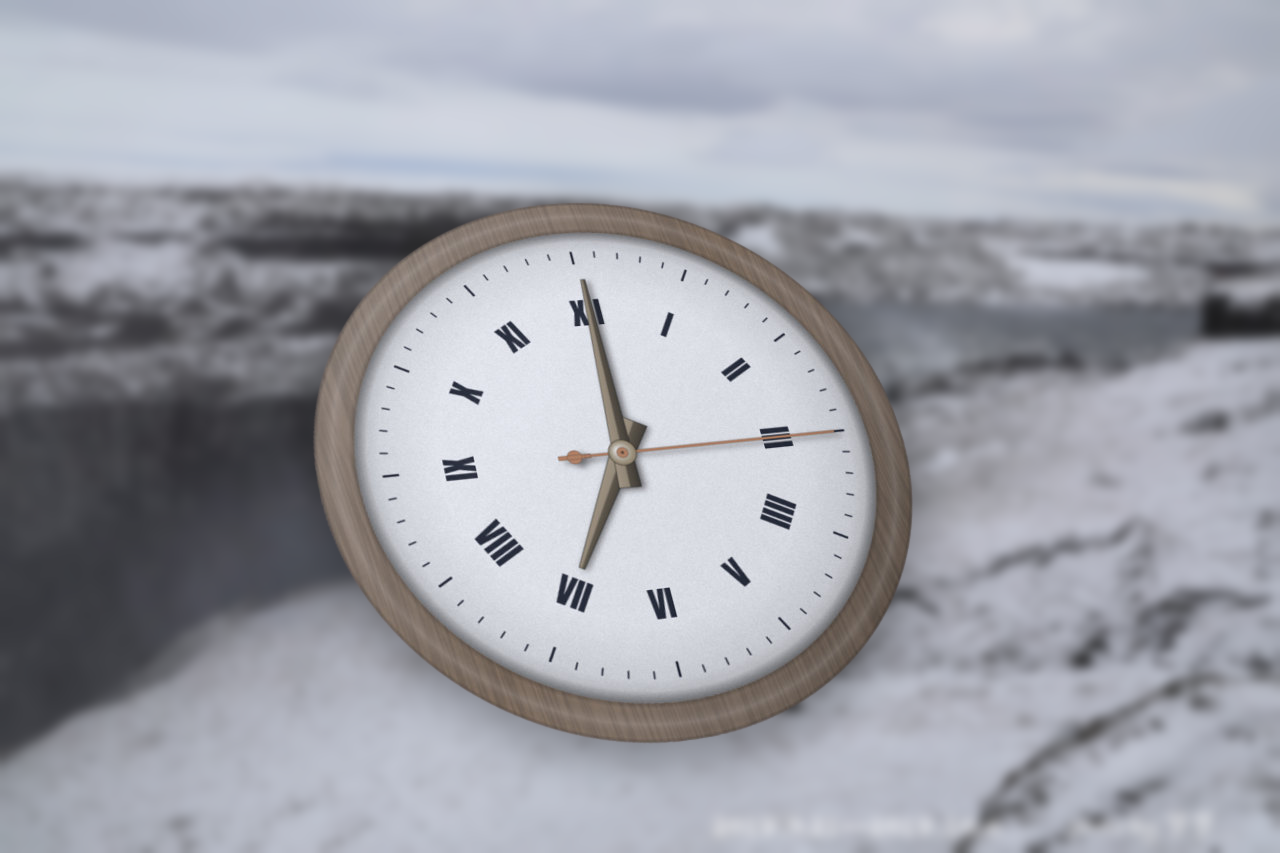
7:00:15
